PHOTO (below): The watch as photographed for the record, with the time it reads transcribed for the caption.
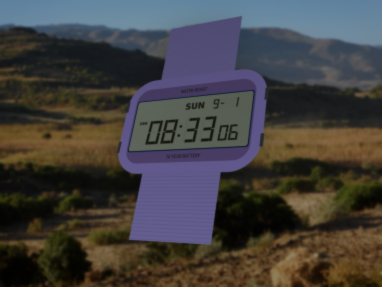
8:33:06
